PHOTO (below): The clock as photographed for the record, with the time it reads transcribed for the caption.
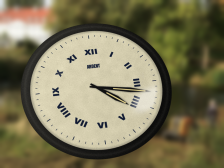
4:17
